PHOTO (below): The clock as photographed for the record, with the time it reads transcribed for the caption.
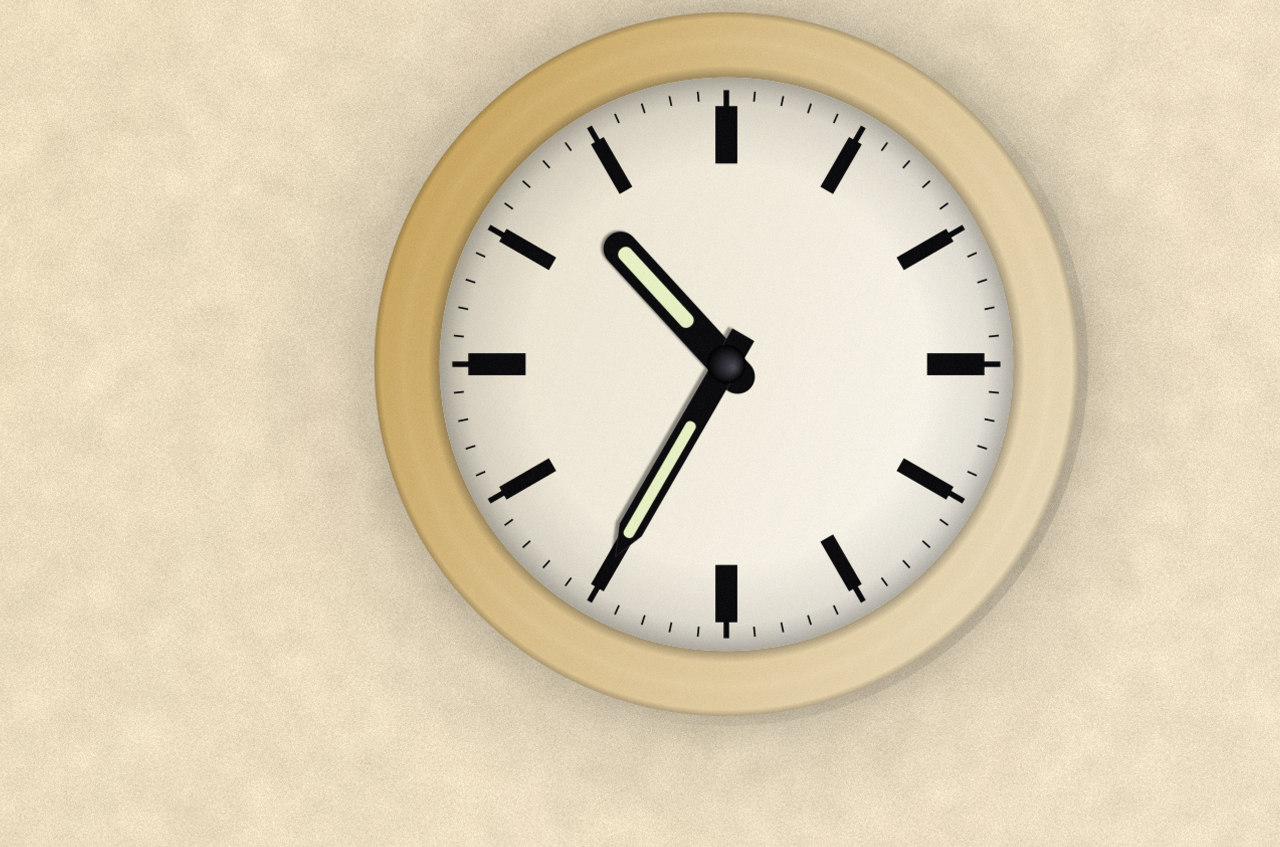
10:35
